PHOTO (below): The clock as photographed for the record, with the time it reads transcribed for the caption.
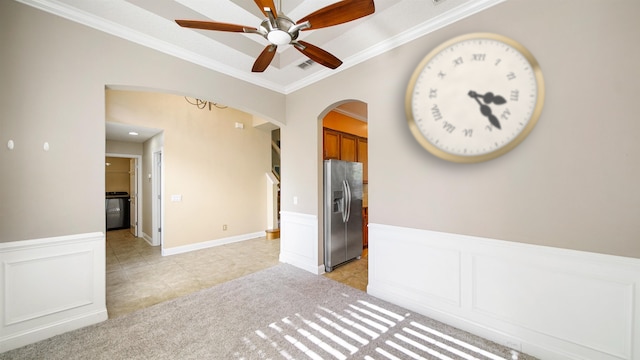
3:23
